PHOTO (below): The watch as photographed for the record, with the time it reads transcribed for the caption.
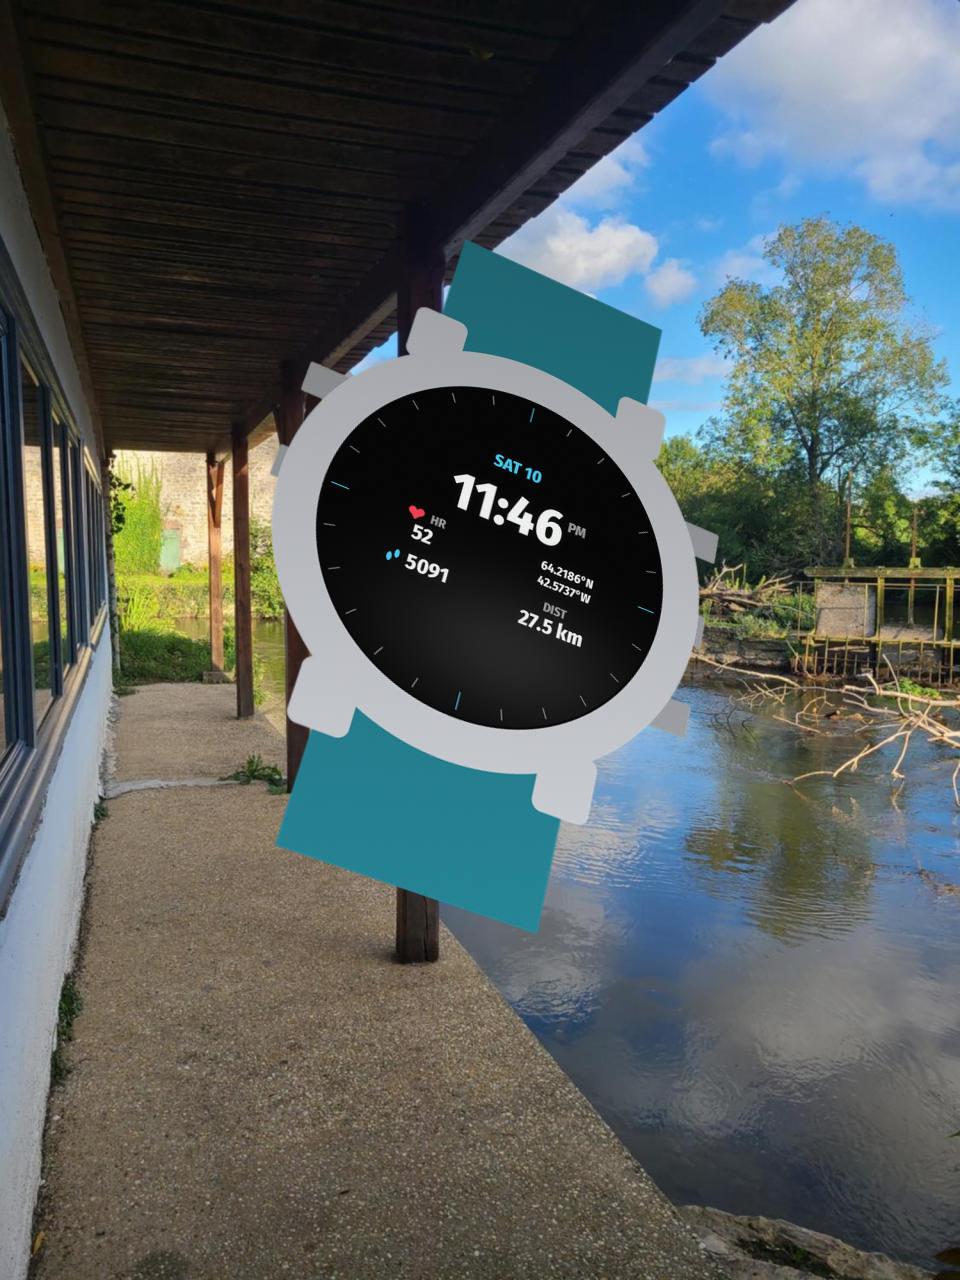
11:46
